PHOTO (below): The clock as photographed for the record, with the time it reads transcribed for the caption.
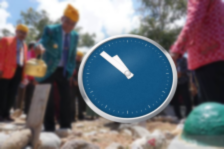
10:52
